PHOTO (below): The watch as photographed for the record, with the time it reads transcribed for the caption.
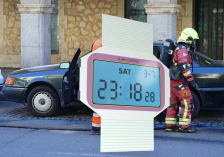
23:18:28
